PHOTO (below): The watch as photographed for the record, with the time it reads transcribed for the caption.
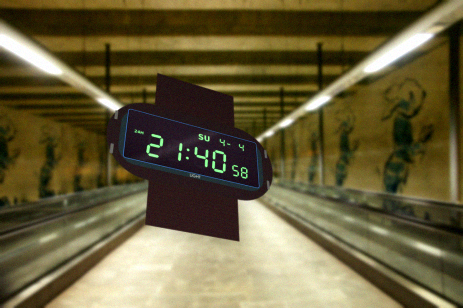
21:40:58
